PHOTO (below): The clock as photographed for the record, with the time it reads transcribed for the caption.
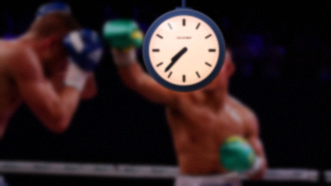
7:37
